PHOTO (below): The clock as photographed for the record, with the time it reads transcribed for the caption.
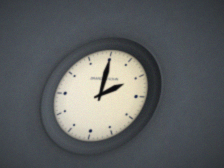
2:00
